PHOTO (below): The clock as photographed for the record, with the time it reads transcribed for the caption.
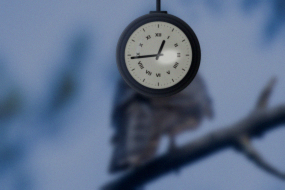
12:44
